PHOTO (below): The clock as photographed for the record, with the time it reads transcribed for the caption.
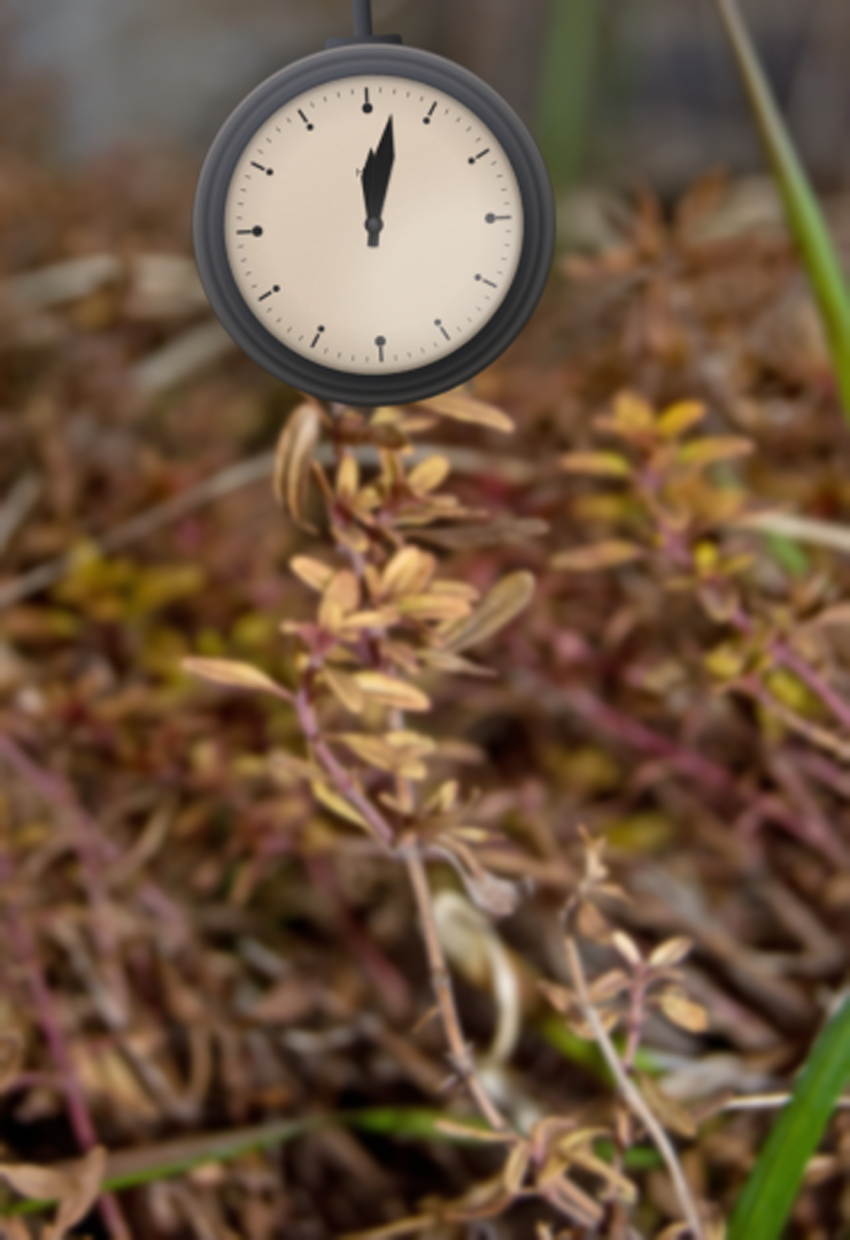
12:02
